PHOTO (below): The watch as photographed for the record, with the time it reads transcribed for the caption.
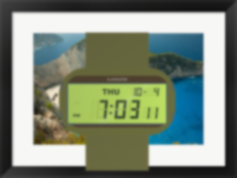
7:03:11
